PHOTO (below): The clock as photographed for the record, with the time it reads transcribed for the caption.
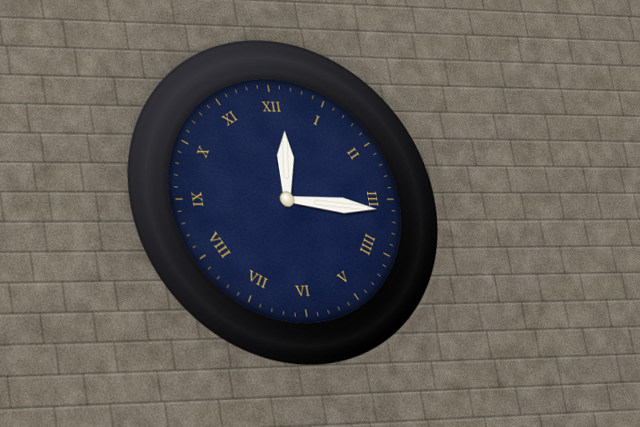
12:16
